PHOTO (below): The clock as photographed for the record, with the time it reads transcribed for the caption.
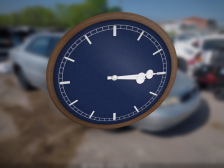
3:15
